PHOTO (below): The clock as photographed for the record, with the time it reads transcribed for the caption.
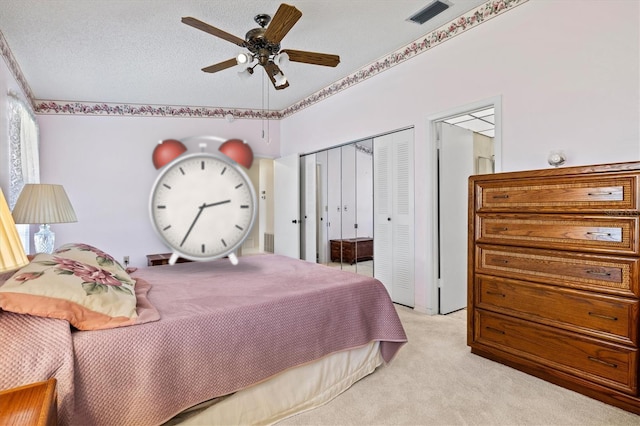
2:35
